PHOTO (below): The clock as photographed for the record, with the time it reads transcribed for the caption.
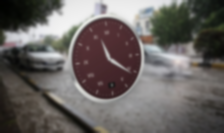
11:21
